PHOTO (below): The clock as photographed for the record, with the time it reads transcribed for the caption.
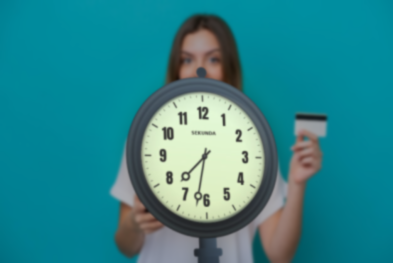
7:32
